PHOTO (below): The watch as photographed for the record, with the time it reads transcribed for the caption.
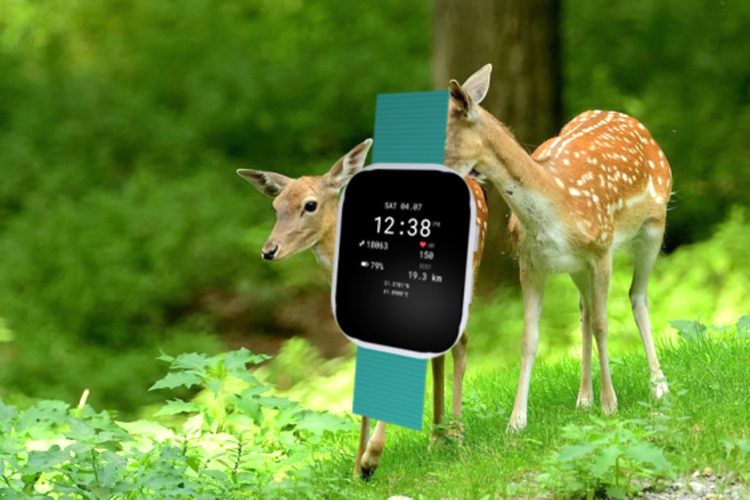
12:38
